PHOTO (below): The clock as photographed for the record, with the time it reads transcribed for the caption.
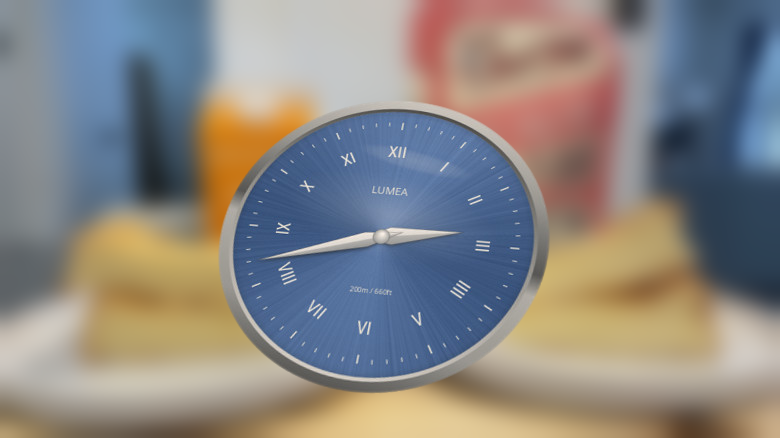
2:42
